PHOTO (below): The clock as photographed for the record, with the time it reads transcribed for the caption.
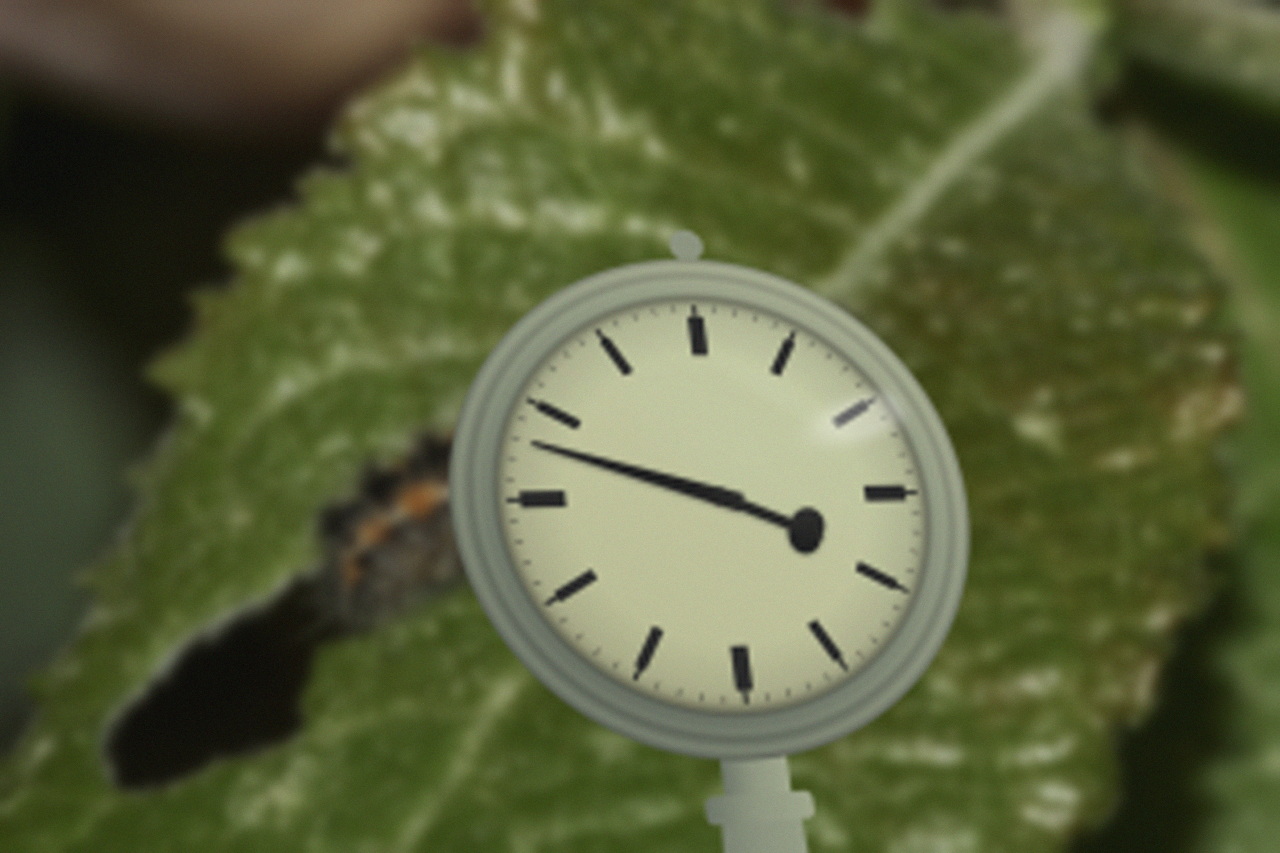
3:48
